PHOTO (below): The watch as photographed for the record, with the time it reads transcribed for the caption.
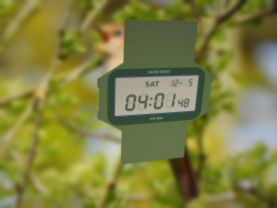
4:01:48
